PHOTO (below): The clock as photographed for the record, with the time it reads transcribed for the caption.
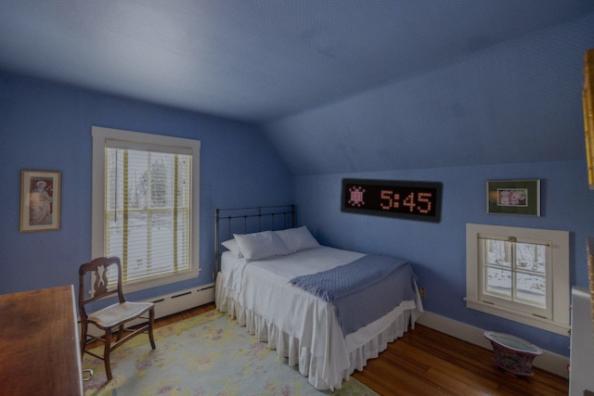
5:45
